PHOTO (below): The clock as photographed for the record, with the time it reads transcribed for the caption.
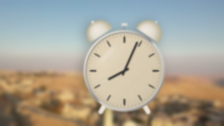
8:04
